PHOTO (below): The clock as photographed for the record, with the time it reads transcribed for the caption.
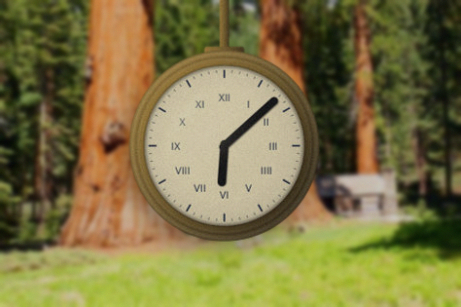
6:08
